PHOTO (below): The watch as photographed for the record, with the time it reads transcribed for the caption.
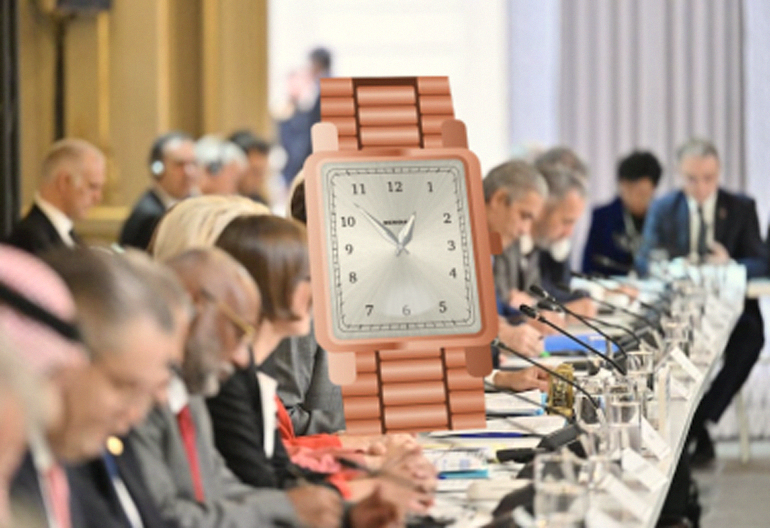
12:53
